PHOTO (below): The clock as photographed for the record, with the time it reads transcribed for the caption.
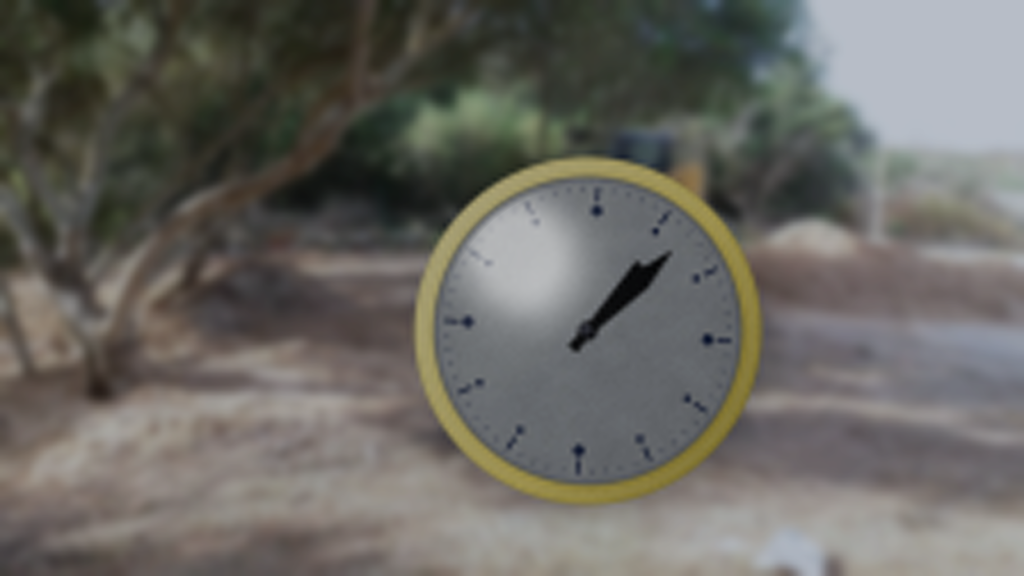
1:07
